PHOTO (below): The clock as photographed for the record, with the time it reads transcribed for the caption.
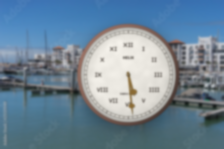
5:29
